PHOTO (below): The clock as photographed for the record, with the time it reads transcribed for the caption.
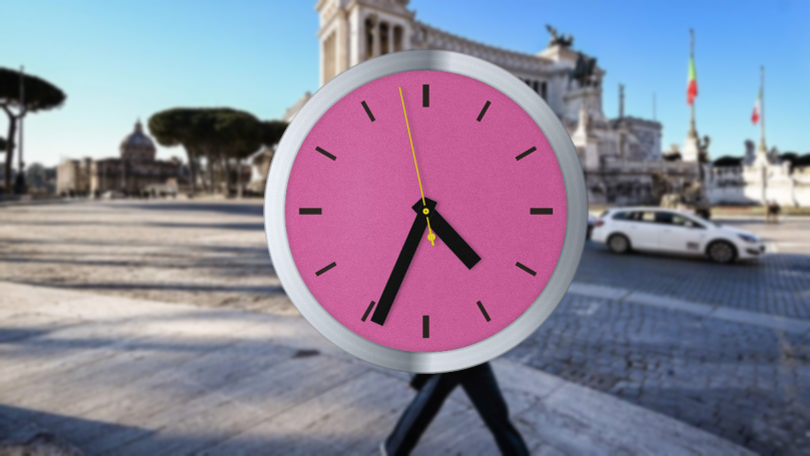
4:33:58
